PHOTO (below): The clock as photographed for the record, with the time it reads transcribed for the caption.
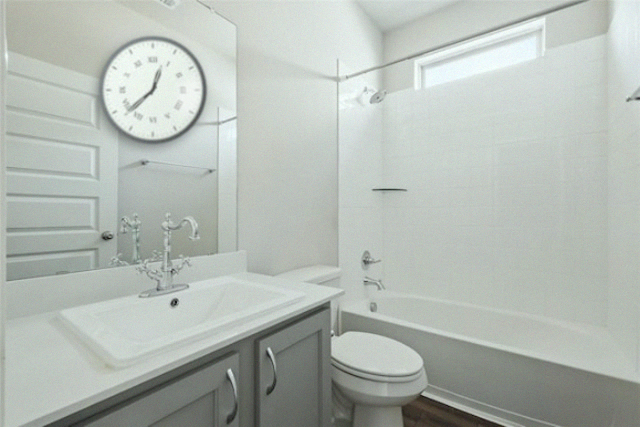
12:38
